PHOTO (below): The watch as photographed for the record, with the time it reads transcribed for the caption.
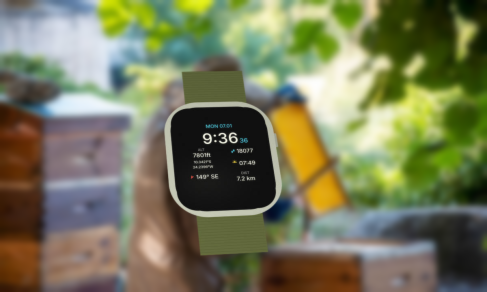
9:36
